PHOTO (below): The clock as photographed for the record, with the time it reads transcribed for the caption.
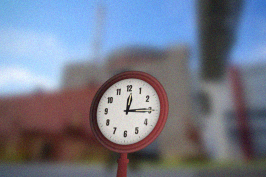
12:15
